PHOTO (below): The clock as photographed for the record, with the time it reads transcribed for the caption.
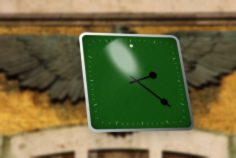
2:22
